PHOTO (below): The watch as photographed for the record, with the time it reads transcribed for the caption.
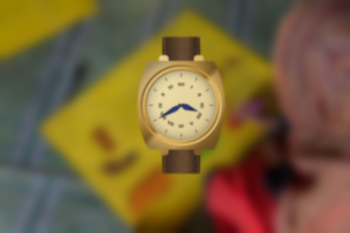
3:40
